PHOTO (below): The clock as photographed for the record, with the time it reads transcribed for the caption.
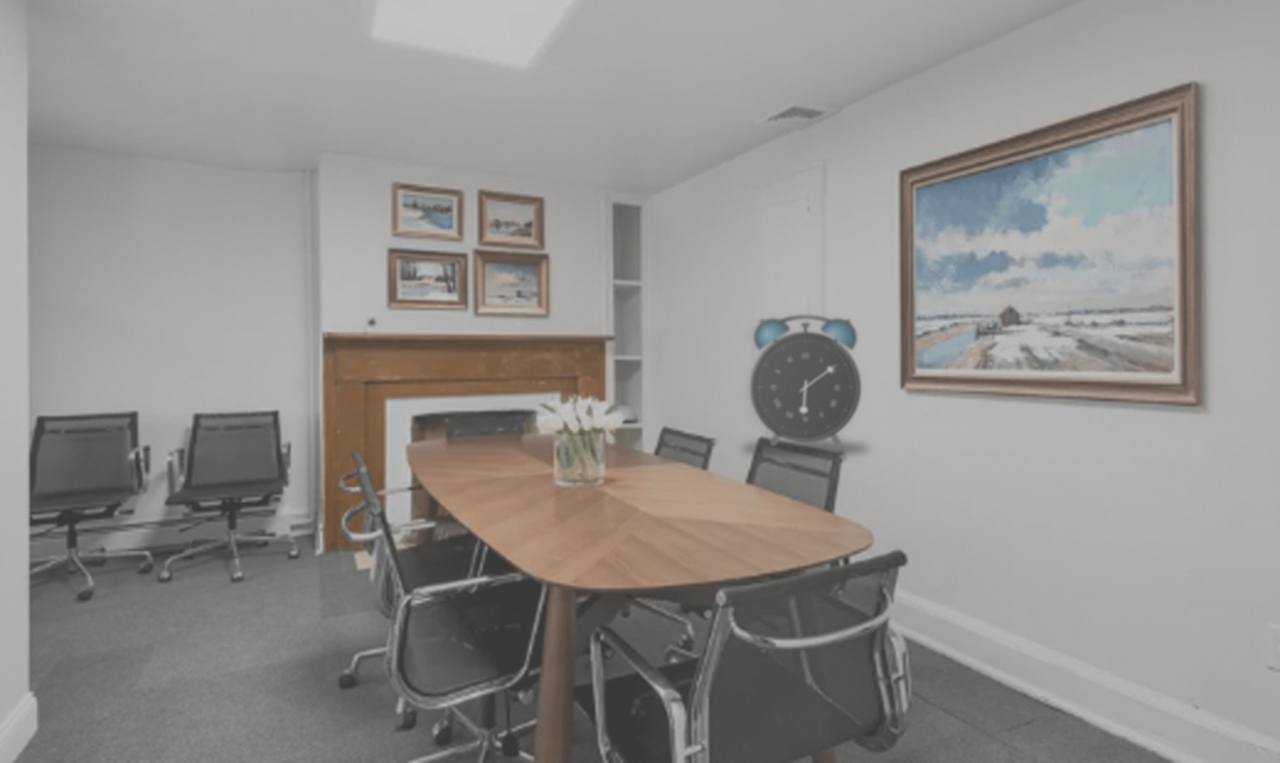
6:09
